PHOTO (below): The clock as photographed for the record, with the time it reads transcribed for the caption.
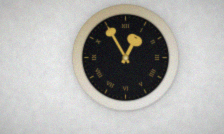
12:55
